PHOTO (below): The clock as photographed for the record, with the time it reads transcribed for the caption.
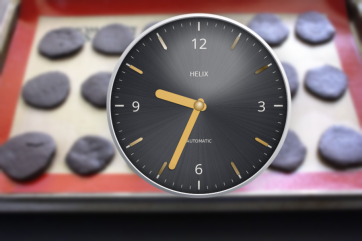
9:34
